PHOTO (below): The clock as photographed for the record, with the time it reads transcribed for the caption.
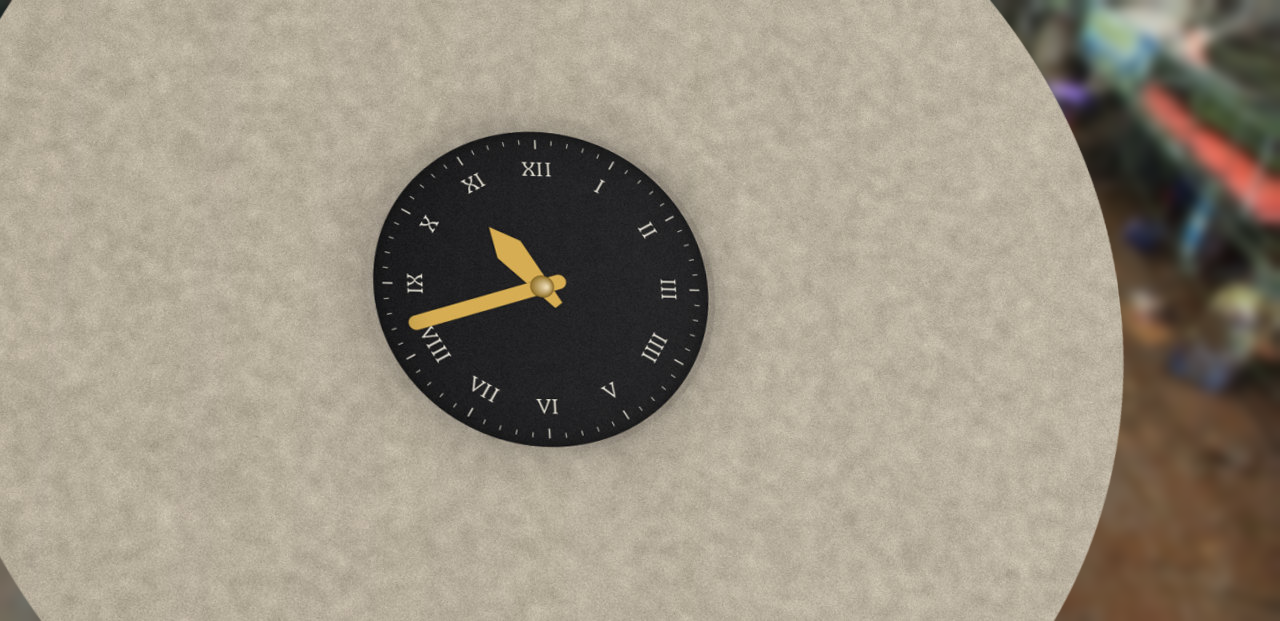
10:42
